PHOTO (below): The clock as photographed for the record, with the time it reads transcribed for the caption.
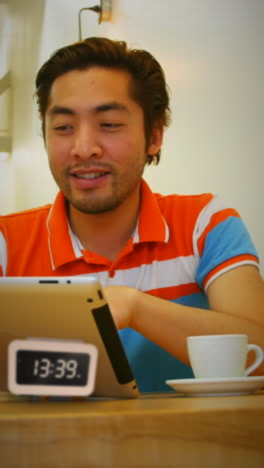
13:39
